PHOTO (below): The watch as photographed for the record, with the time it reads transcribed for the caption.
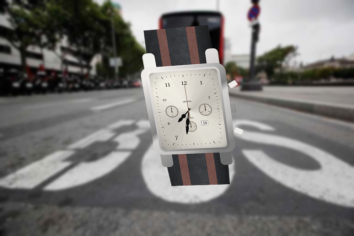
7:32
